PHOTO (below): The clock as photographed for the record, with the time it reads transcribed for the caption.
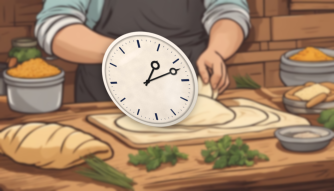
1:12
